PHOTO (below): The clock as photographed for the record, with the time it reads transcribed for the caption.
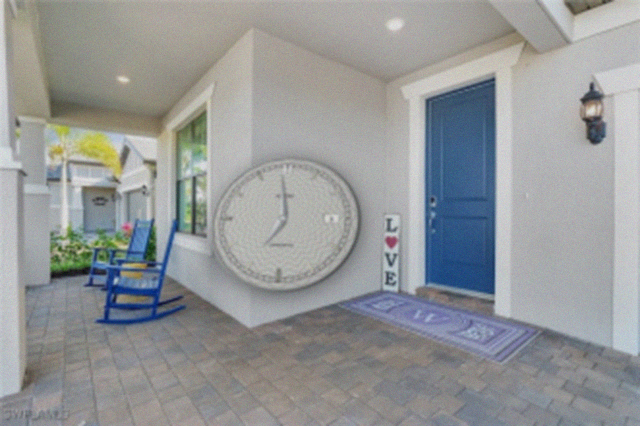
6:59
